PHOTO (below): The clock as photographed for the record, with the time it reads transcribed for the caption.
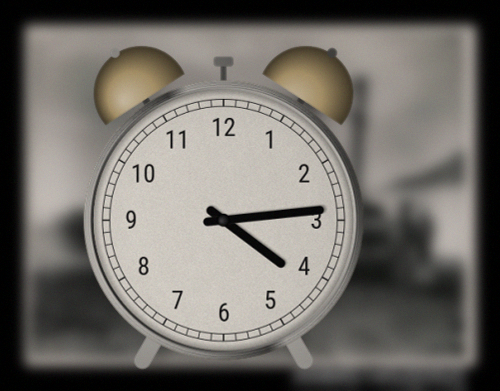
4:14
